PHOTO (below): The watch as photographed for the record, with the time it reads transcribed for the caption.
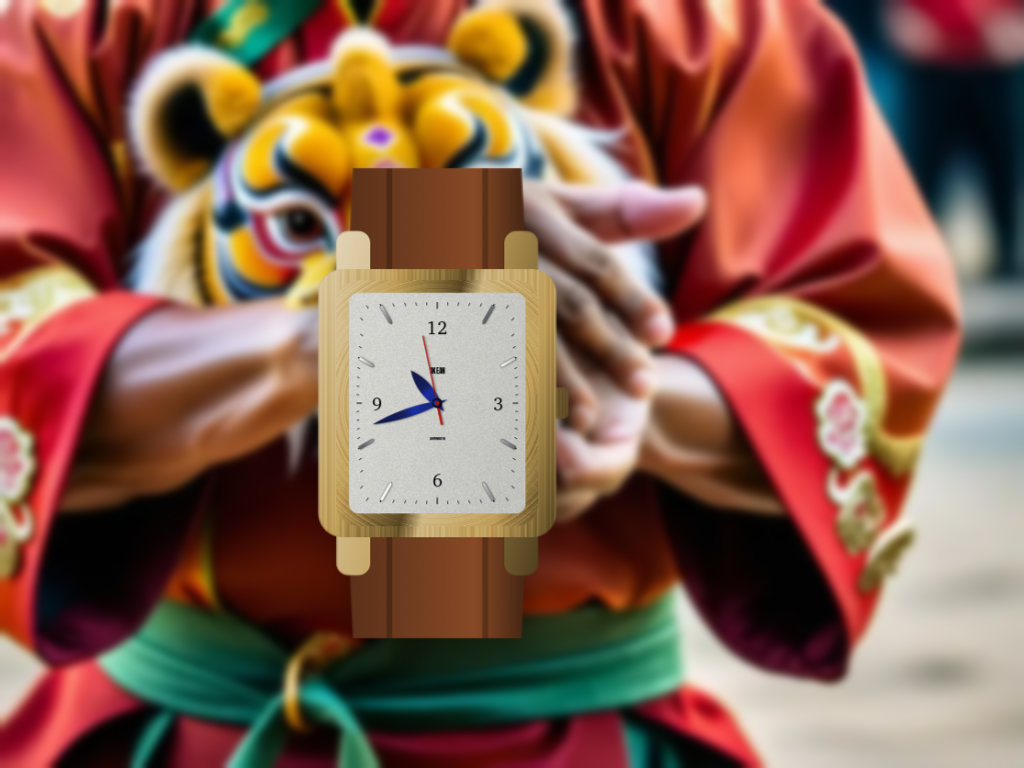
10:41:58
